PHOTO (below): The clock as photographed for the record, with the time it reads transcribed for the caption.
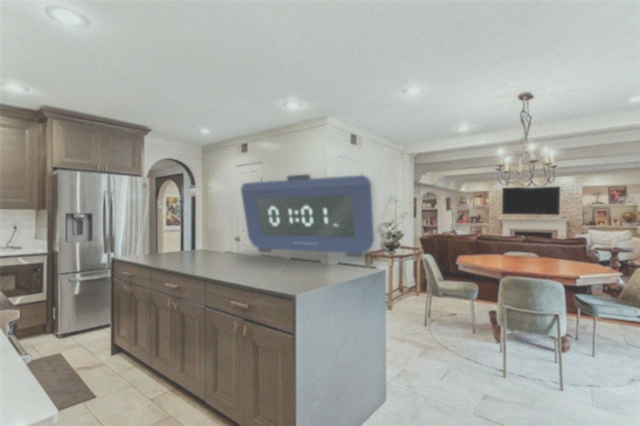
1:01
